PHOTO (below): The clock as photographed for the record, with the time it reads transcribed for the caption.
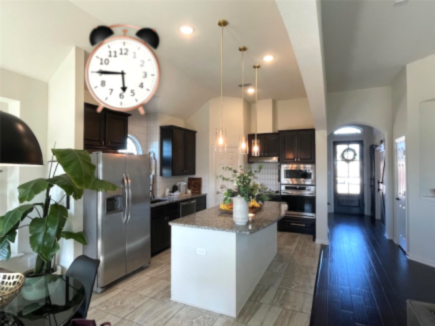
5:45
